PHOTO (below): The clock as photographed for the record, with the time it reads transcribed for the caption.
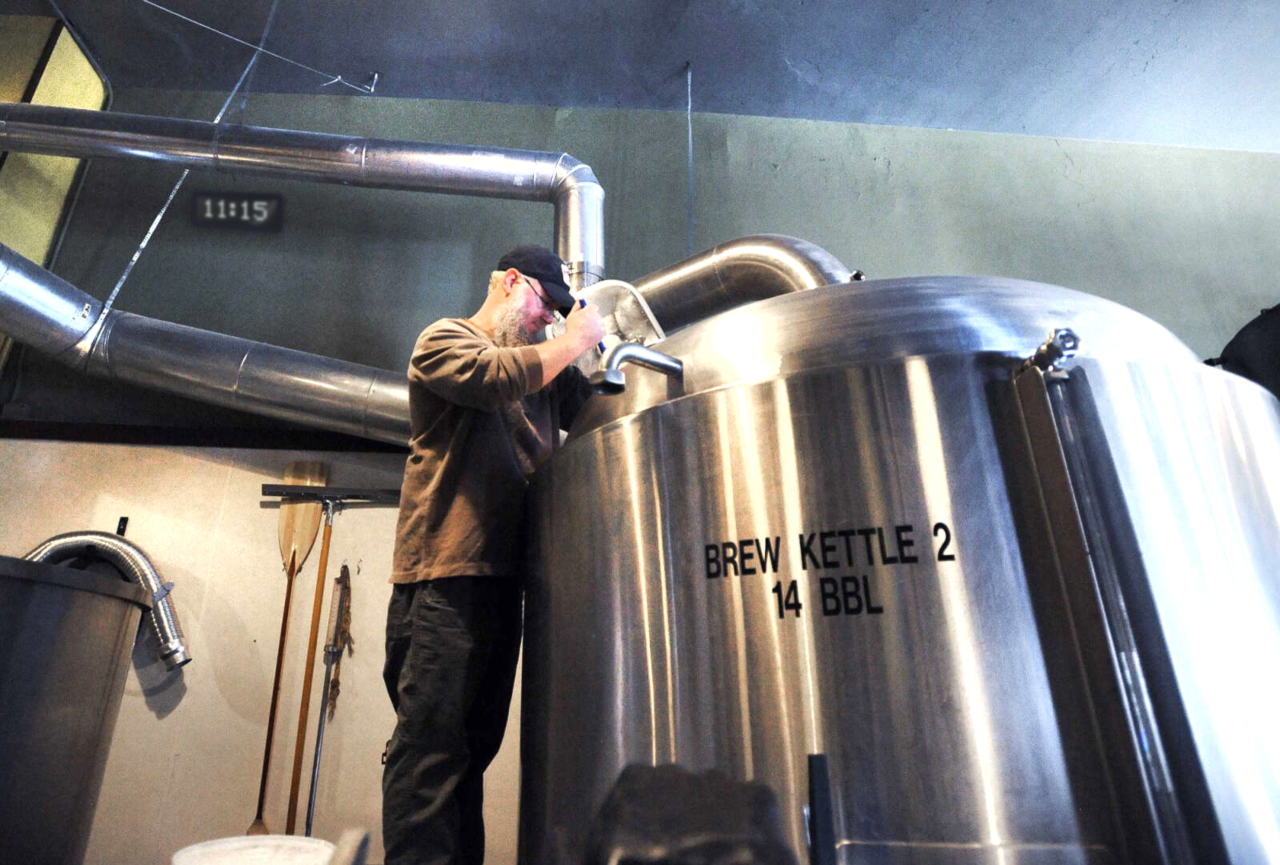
11:15
